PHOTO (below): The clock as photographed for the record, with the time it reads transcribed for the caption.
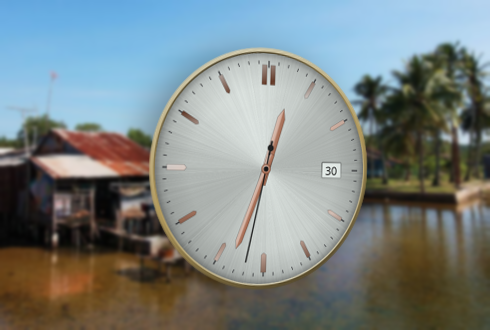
12:33:32
